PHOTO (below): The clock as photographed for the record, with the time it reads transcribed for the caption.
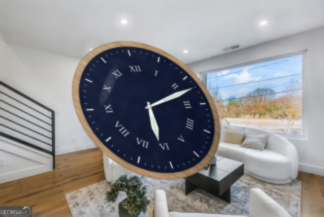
6:12
